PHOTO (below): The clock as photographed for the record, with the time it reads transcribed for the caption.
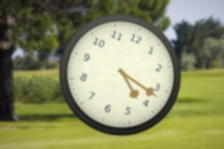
4:17
